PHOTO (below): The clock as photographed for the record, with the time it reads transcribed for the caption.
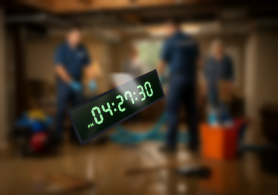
4:27:30
